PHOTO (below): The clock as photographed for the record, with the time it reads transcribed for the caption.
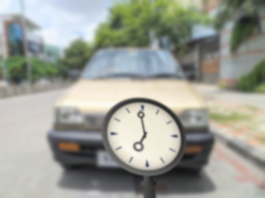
6:59
